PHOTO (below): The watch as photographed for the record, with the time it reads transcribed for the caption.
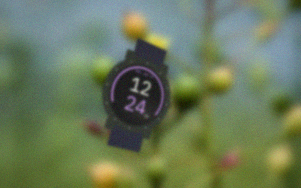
12:24
